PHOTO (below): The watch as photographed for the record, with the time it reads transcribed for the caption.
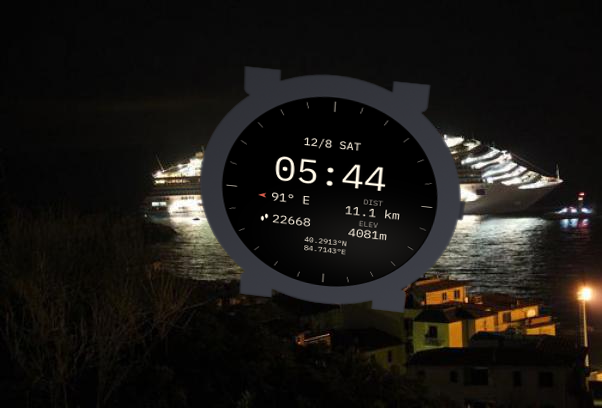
5:44
